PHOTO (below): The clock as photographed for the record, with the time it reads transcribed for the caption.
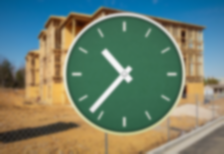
10:37
